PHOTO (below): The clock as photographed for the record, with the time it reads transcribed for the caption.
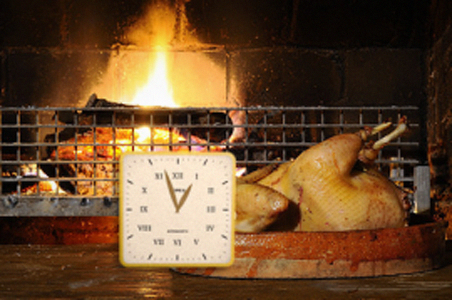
12:57
